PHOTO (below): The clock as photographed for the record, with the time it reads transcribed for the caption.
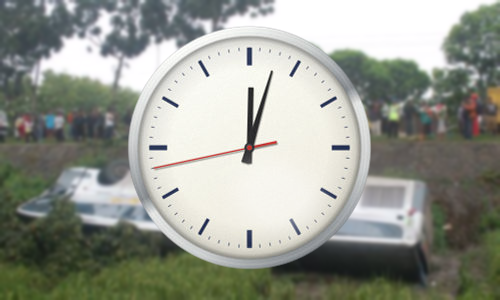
12:02:43
